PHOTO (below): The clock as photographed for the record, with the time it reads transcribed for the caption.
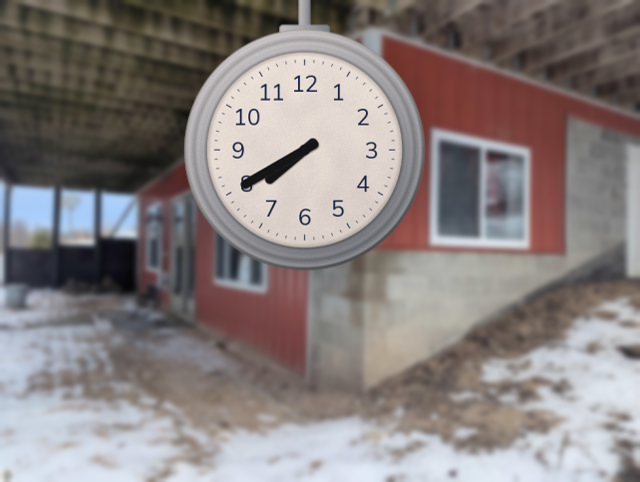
7:40
